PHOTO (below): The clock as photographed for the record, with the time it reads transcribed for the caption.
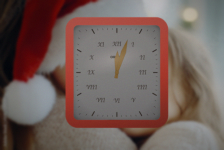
12:03
